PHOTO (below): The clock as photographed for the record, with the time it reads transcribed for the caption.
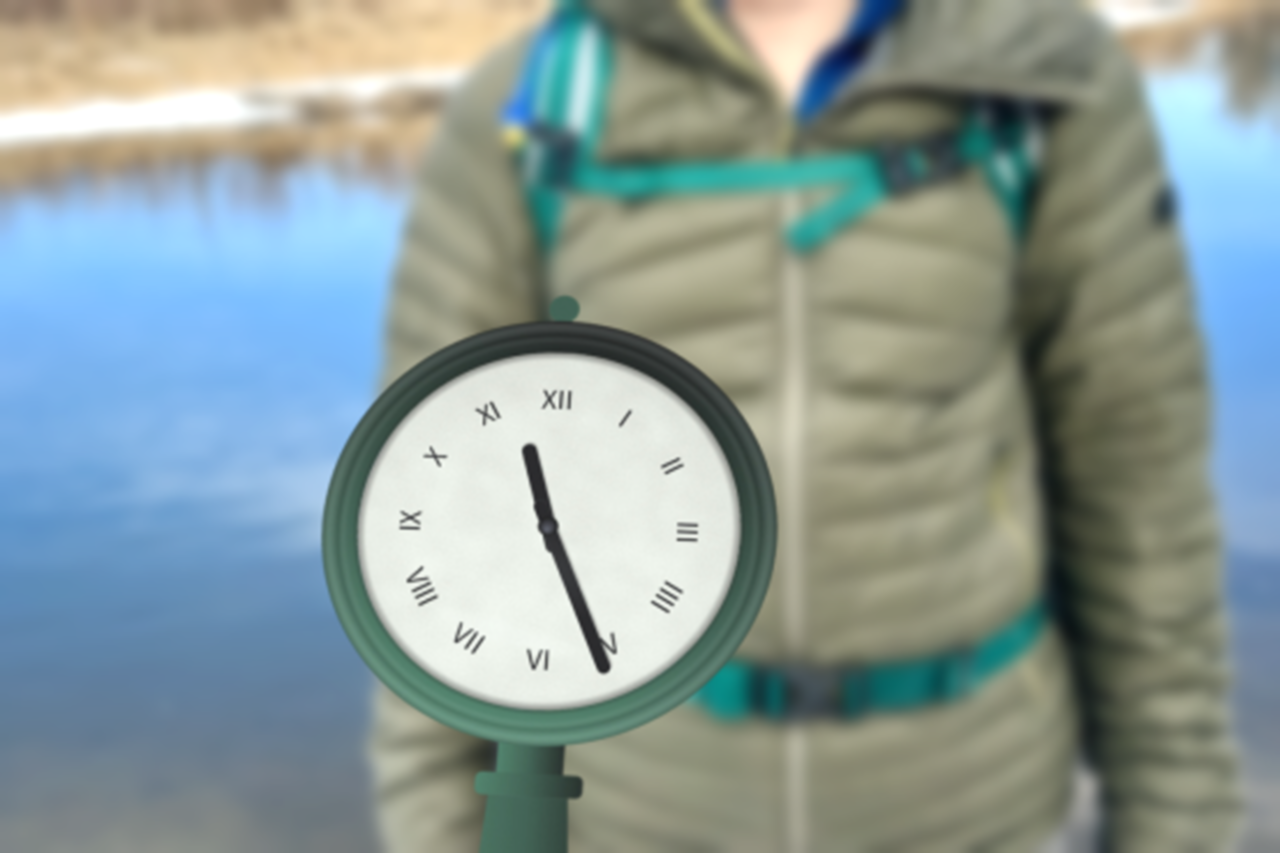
11:26
